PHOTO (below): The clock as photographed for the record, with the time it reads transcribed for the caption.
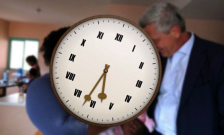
5:32
